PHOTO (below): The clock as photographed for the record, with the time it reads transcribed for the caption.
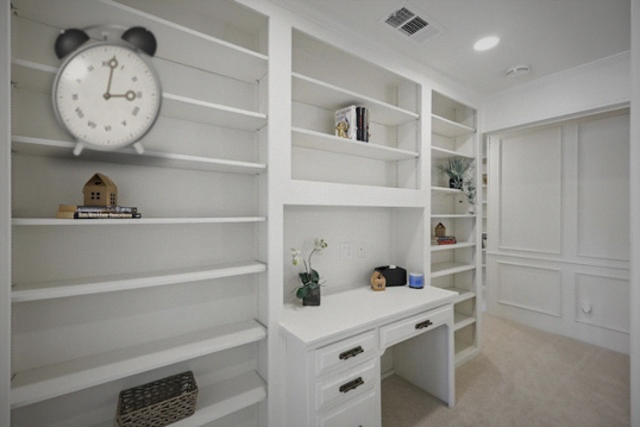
3:02
